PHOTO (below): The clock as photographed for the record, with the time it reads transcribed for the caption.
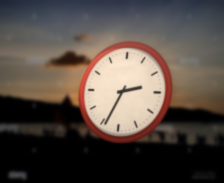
2:34
